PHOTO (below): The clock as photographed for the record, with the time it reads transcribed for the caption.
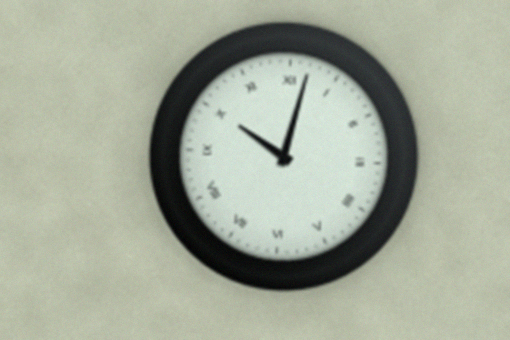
10:02
